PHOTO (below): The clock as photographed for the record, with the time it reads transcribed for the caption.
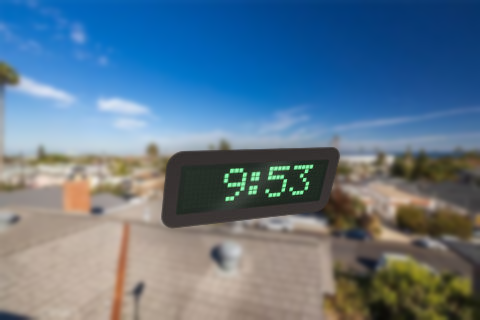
9:53
